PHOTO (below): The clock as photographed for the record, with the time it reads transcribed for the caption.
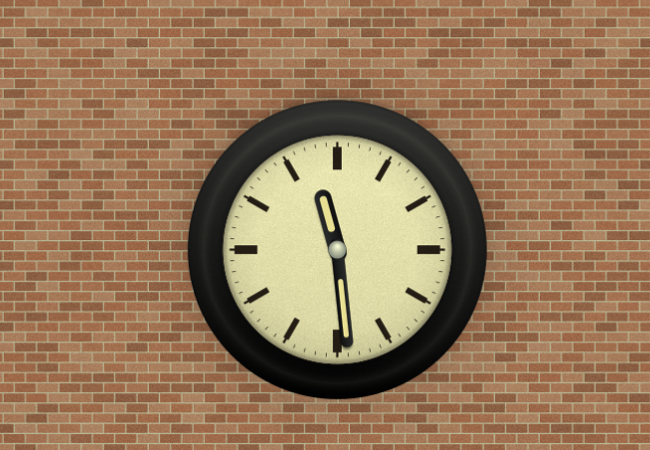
11:29
